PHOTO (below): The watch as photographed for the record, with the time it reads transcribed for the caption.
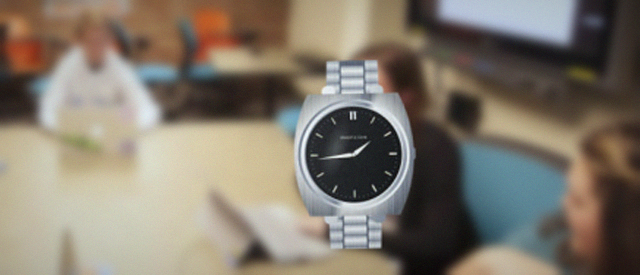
1:44
